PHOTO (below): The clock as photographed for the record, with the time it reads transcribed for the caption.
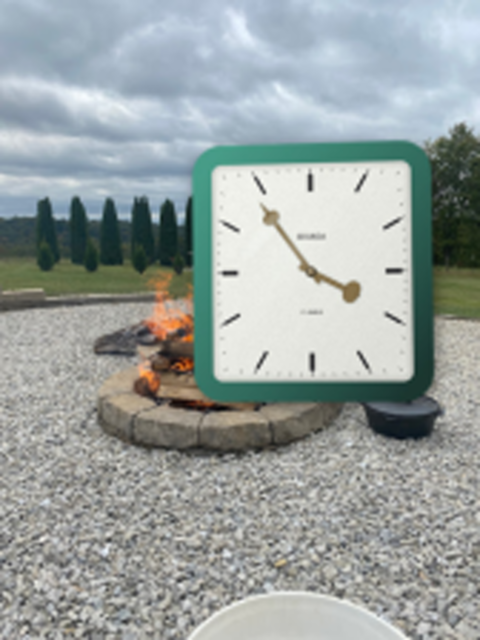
3:54
